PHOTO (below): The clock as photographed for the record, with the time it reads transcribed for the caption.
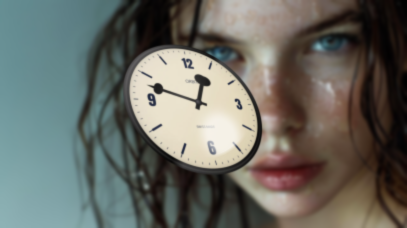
12:48
